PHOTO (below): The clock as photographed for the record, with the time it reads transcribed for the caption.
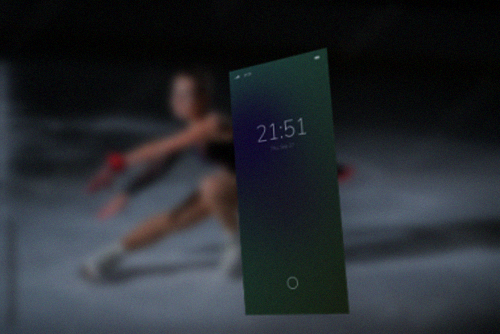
21:51
